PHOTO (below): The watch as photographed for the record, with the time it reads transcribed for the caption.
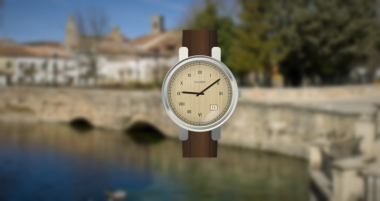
9:09
